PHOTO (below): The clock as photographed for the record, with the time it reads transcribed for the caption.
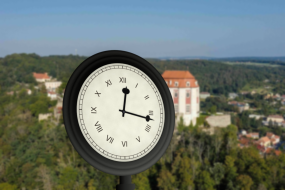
12:17
